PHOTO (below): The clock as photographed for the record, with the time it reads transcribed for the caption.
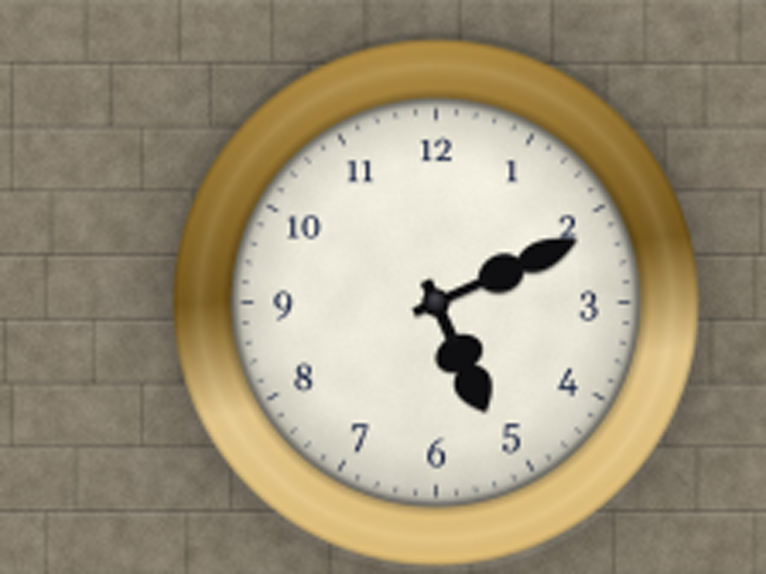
5:11
